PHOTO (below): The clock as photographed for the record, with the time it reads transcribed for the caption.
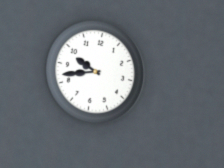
9:42
